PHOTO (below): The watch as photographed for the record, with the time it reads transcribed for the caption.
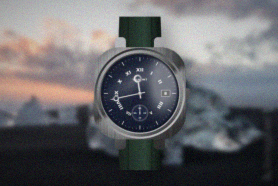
11:43
